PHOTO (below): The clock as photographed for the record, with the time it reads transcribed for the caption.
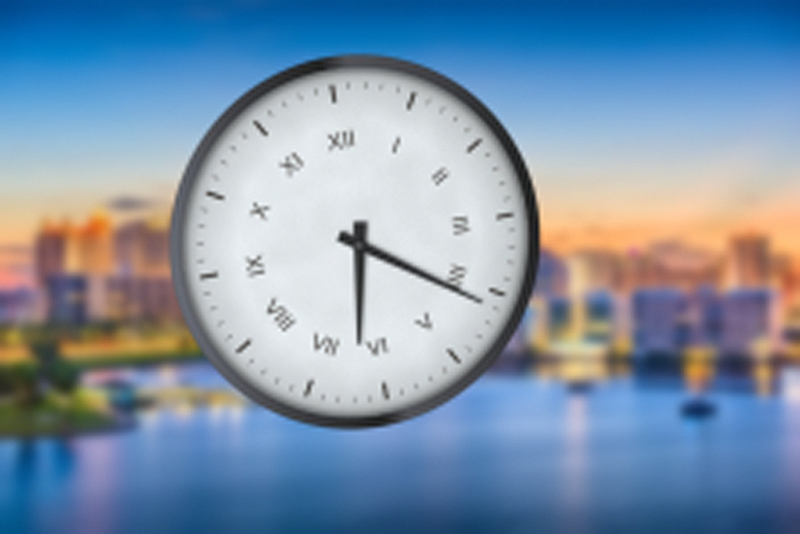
6:21
